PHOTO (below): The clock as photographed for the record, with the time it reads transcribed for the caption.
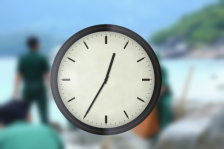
12:35
